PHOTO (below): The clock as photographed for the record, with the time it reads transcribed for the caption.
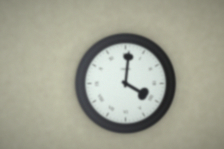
4:01
